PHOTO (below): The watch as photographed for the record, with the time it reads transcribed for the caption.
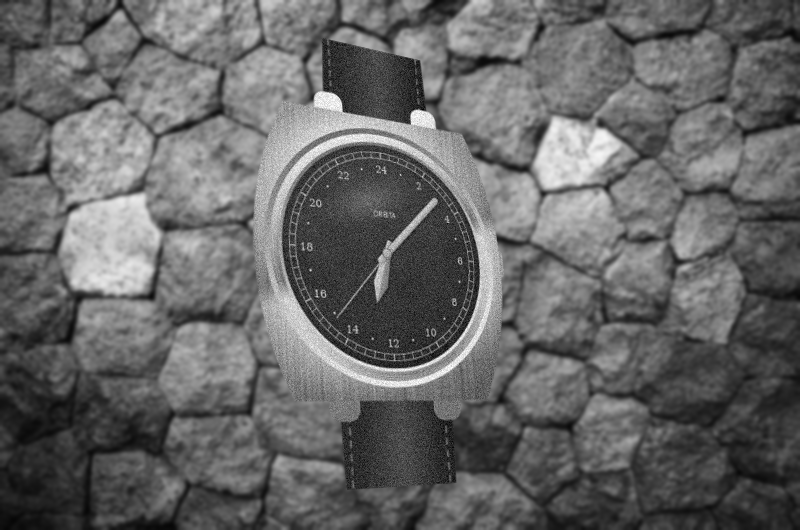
13:07:37
